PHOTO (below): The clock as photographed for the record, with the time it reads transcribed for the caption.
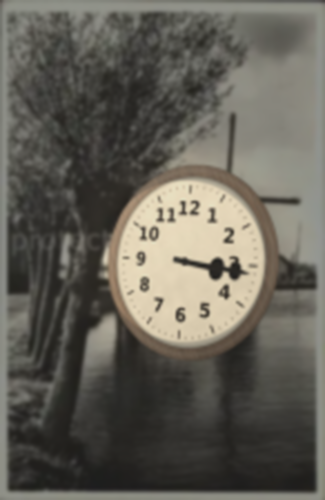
3:16
